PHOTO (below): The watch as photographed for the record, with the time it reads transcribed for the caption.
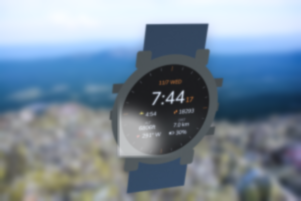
7:44
